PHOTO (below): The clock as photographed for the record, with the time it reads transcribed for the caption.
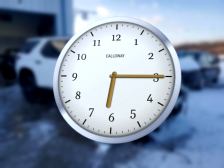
6:15
